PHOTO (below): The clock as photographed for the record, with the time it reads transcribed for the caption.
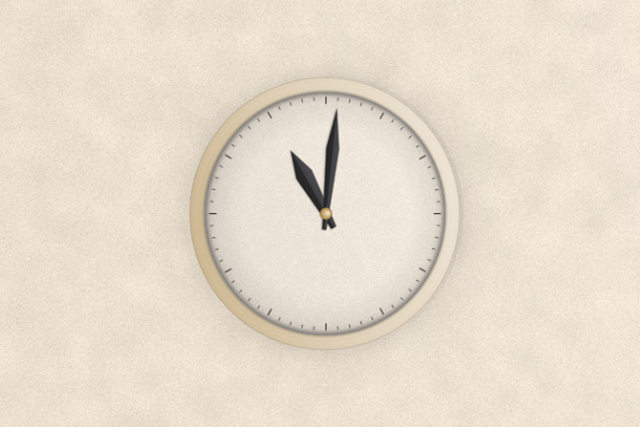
11:01
